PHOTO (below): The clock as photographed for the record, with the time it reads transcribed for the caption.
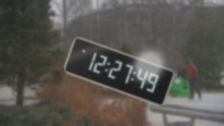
12:27:49
